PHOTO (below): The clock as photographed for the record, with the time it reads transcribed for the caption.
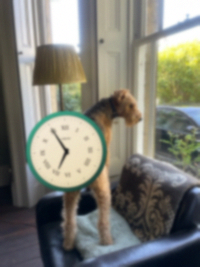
6:55
